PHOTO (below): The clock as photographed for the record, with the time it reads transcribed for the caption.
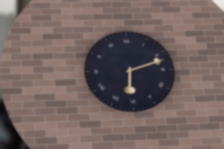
6:12
